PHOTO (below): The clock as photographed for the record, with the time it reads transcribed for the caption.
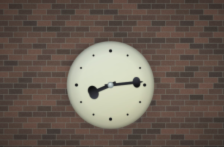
8:14
